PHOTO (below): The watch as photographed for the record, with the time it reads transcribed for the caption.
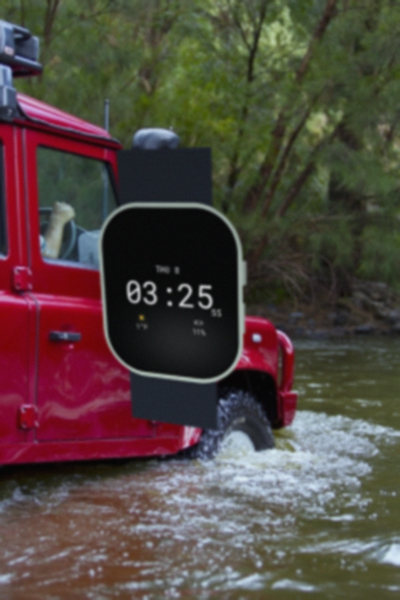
3:25
